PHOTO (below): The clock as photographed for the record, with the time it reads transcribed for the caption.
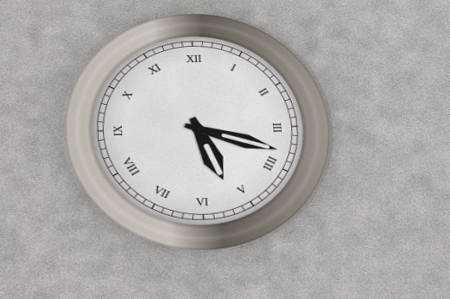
5:18
